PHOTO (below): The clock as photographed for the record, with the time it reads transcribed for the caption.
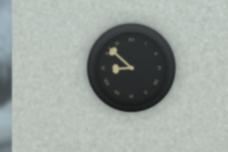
8:52
